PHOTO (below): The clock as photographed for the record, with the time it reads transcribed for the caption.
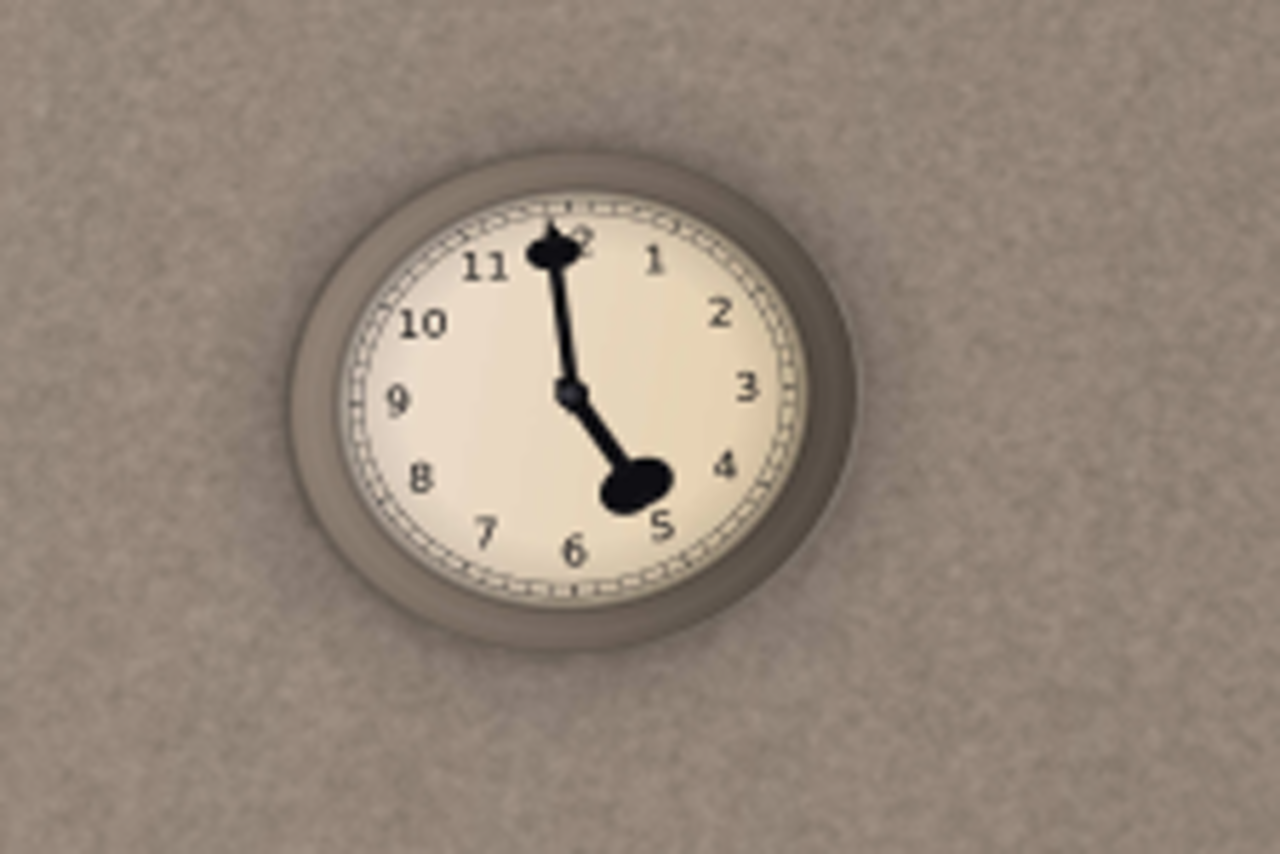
4:59
